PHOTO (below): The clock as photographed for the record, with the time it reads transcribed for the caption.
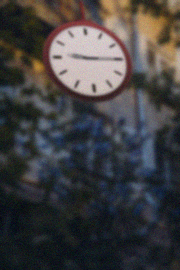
9:15
